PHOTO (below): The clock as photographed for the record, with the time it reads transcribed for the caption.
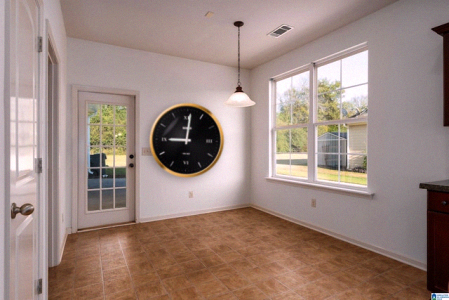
9:01
